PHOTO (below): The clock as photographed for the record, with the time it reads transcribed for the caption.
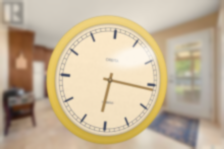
6:16
